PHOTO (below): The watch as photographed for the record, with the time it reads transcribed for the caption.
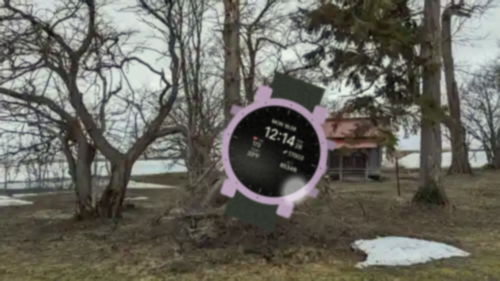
12:14
